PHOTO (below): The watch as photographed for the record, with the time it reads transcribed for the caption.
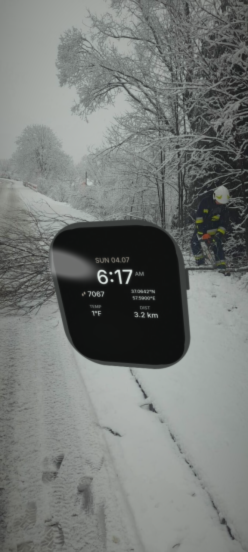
6:17
